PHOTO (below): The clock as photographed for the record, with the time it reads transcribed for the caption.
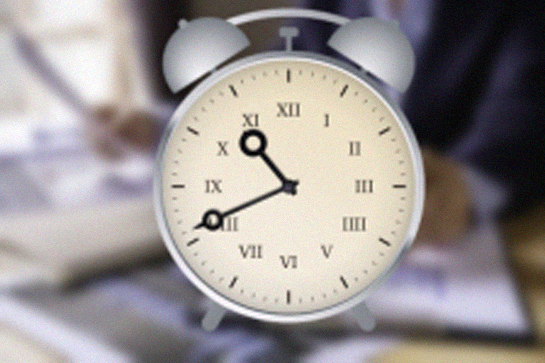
10:41
